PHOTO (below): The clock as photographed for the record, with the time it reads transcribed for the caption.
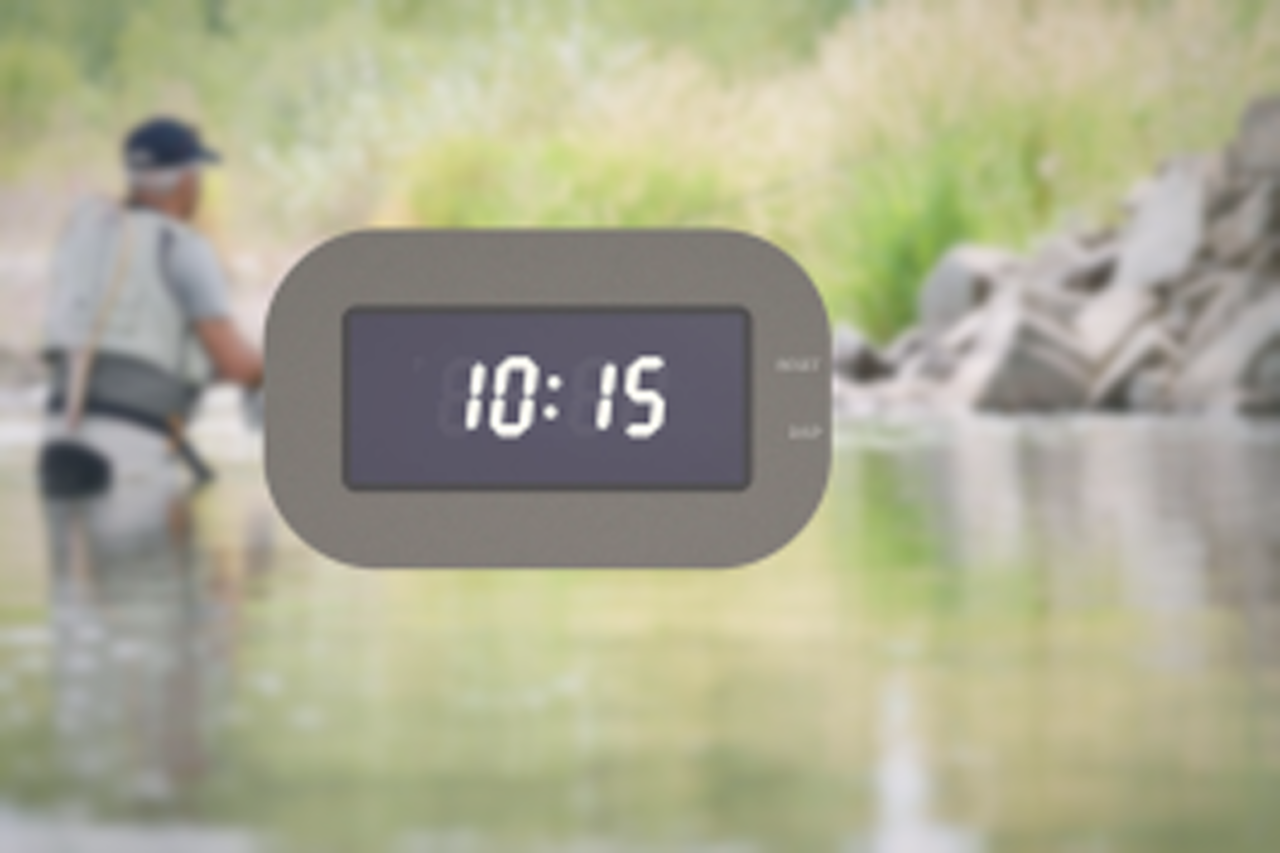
10:15
